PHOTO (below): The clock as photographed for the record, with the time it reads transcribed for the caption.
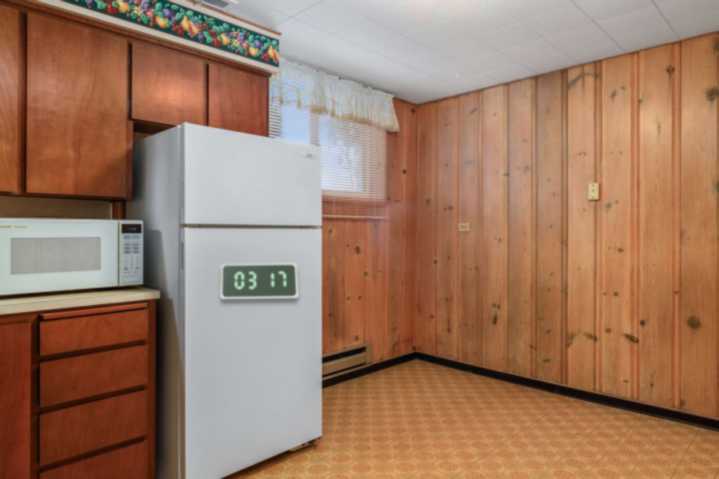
3:17
